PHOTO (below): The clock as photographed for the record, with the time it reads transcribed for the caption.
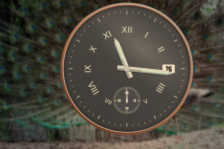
11:16
